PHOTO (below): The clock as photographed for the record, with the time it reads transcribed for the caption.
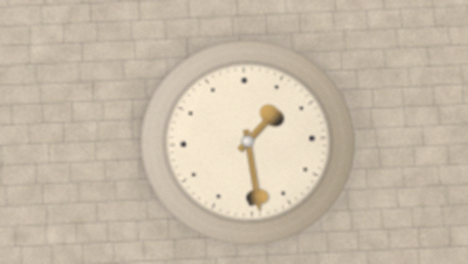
1:29
